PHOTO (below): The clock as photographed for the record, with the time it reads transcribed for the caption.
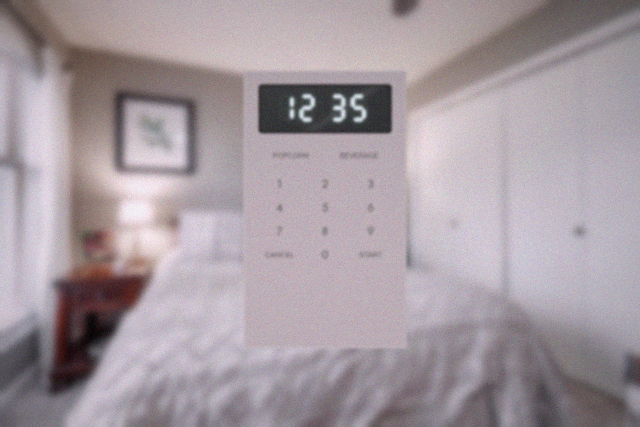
12:35
